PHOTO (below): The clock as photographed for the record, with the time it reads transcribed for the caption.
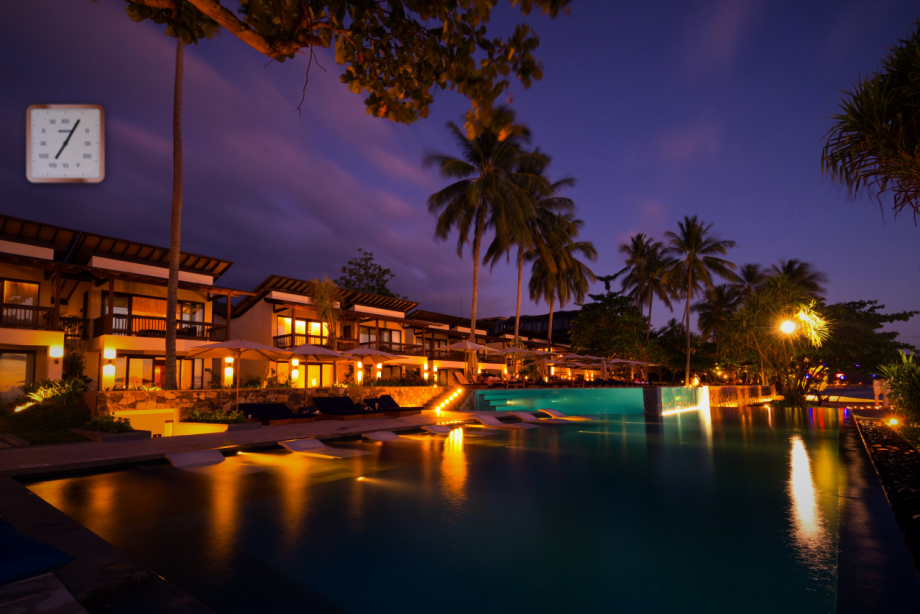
7:05
